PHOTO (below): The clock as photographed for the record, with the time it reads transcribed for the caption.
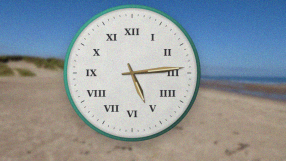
5:14
